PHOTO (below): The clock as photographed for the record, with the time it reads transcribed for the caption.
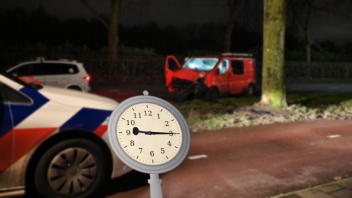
9:15
